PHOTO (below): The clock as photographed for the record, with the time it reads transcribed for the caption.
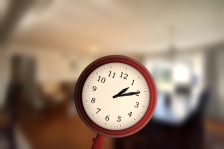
1:10
